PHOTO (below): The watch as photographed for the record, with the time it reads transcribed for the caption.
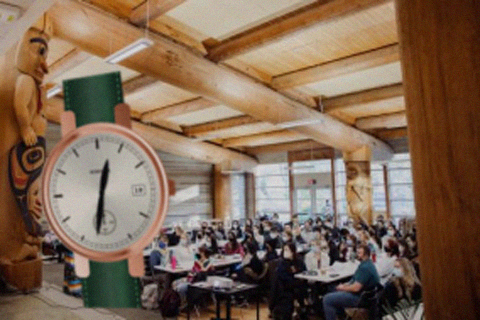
12:32
